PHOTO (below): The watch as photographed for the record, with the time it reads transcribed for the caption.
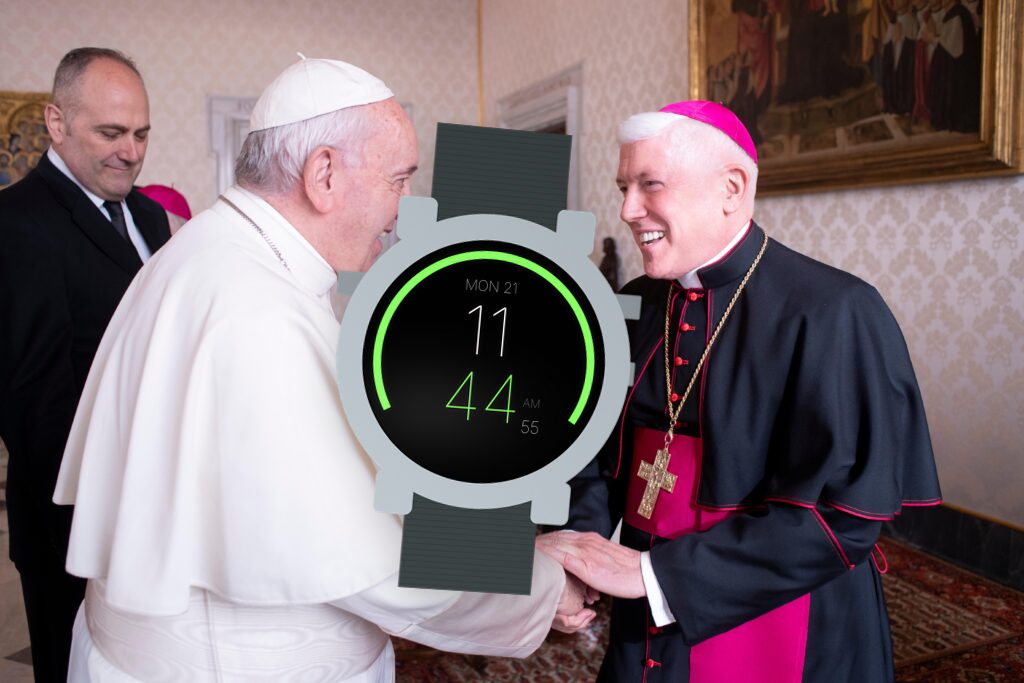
11:44:55
